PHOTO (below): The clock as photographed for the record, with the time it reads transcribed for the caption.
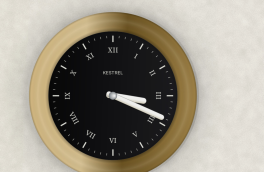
3:19
